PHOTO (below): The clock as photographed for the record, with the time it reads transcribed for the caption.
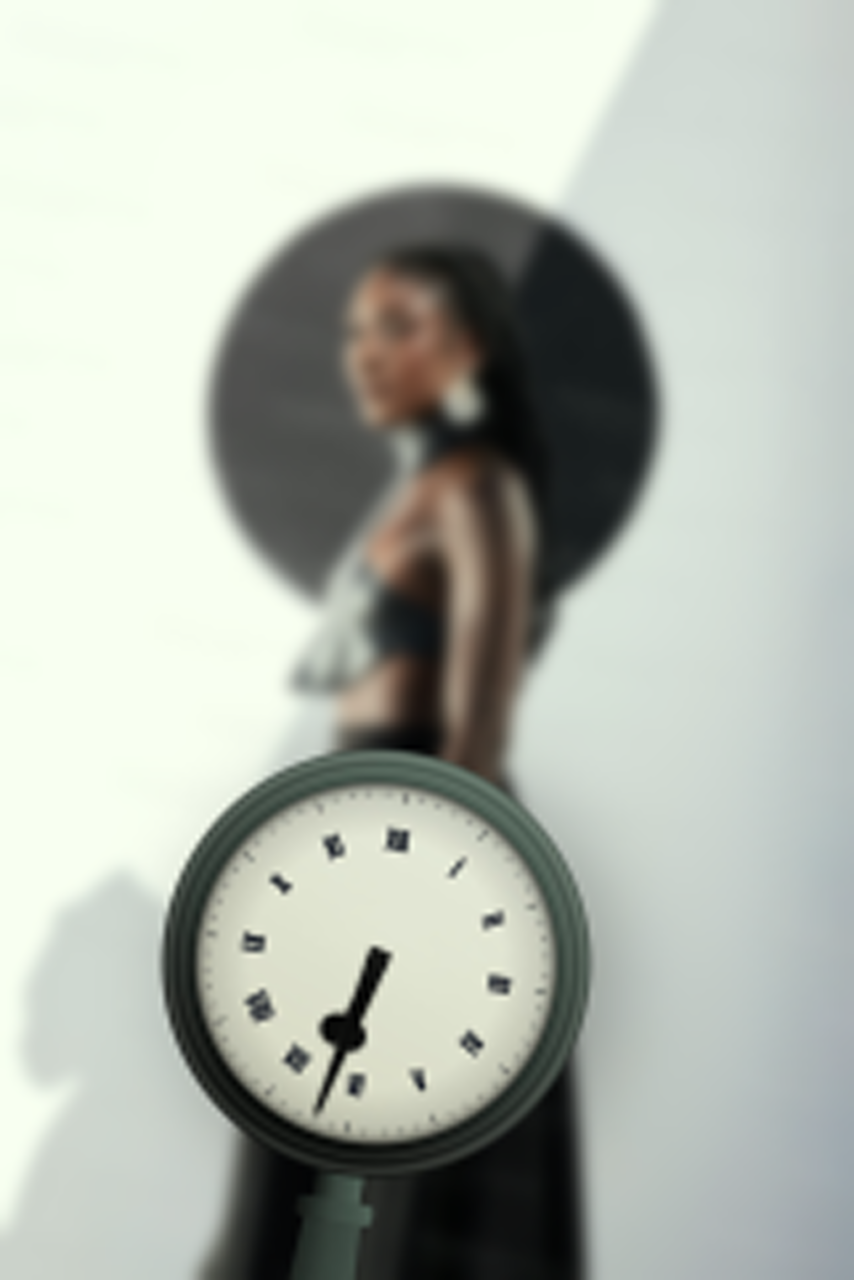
6:32
